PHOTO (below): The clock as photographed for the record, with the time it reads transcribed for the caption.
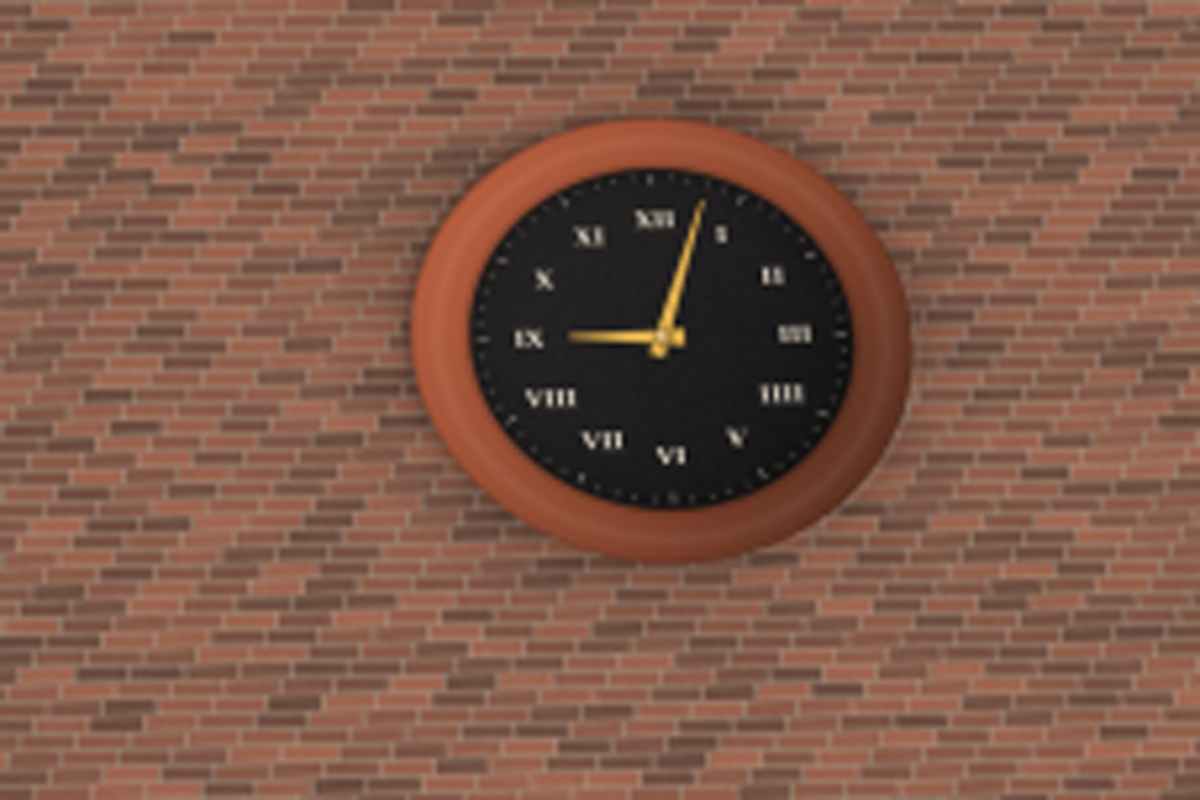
9:03
